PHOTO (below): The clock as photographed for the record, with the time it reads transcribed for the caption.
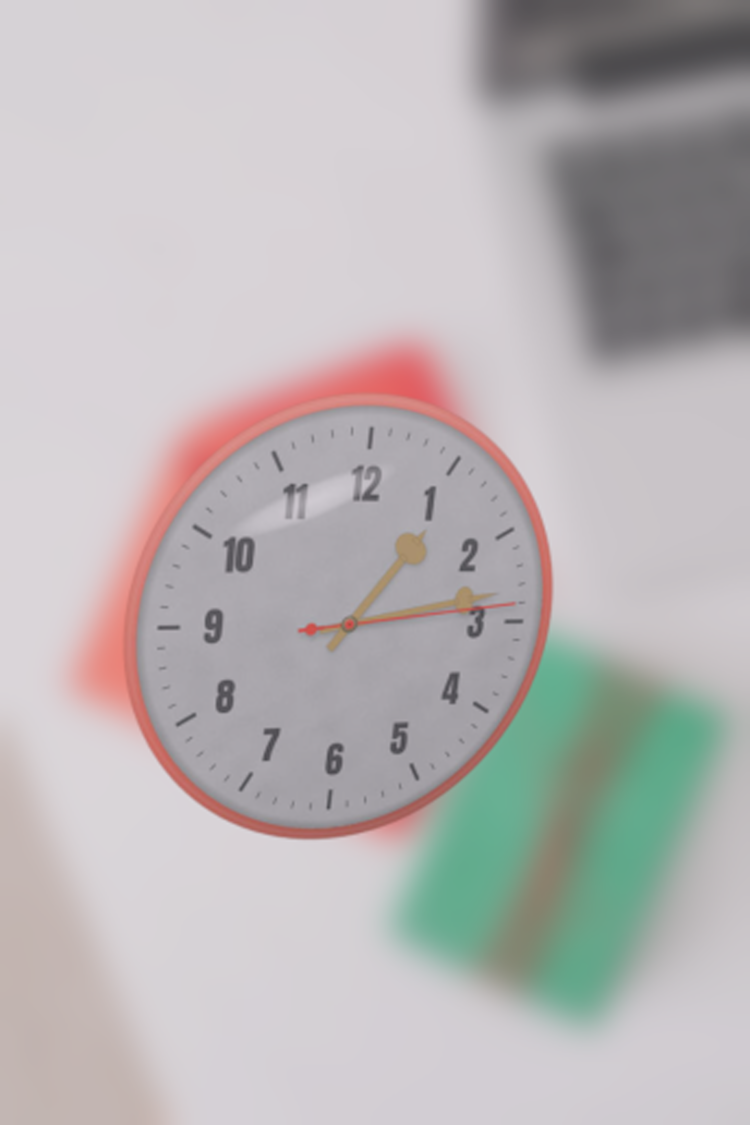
1:13:14
